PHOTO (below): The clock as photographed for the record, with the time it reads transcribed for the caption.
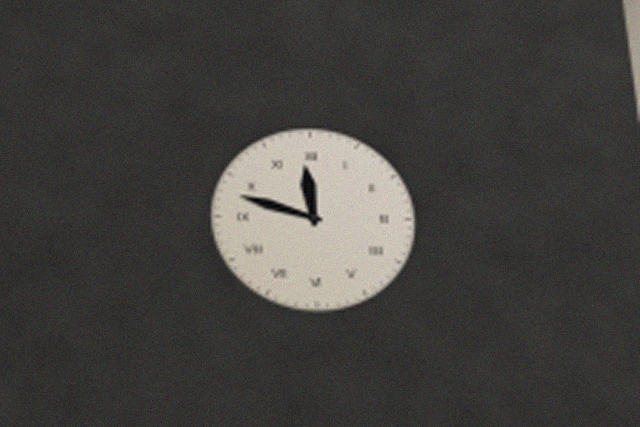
11:48
